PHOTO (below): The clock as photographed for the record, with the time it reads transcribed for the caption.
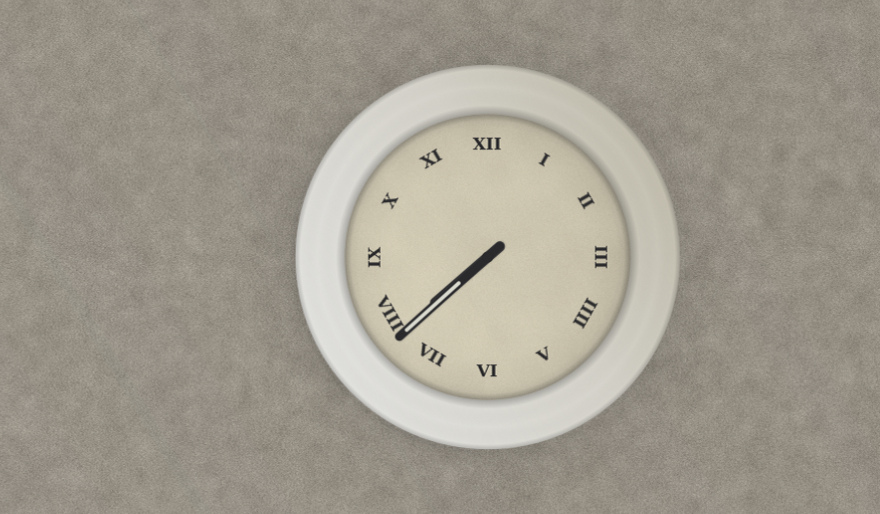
7:38
